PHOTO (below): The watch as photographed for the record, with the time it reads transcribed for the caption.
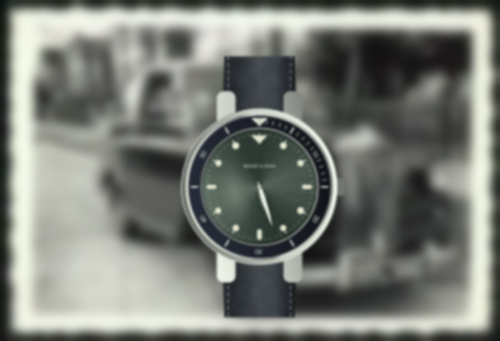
5:27
